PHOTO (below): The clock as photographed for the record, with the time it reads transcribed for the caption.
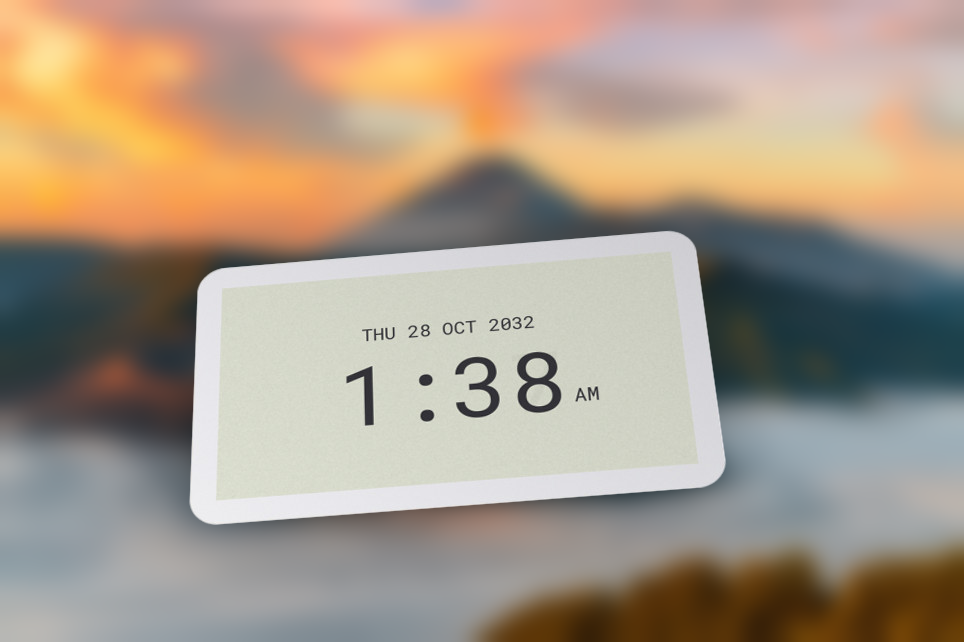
1:38
